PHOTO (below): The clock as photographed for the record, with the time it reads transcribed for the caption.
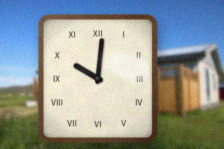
10:01
